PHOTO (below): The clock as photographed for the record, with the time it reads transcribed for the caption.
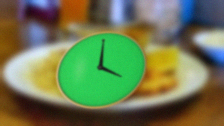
4:00
